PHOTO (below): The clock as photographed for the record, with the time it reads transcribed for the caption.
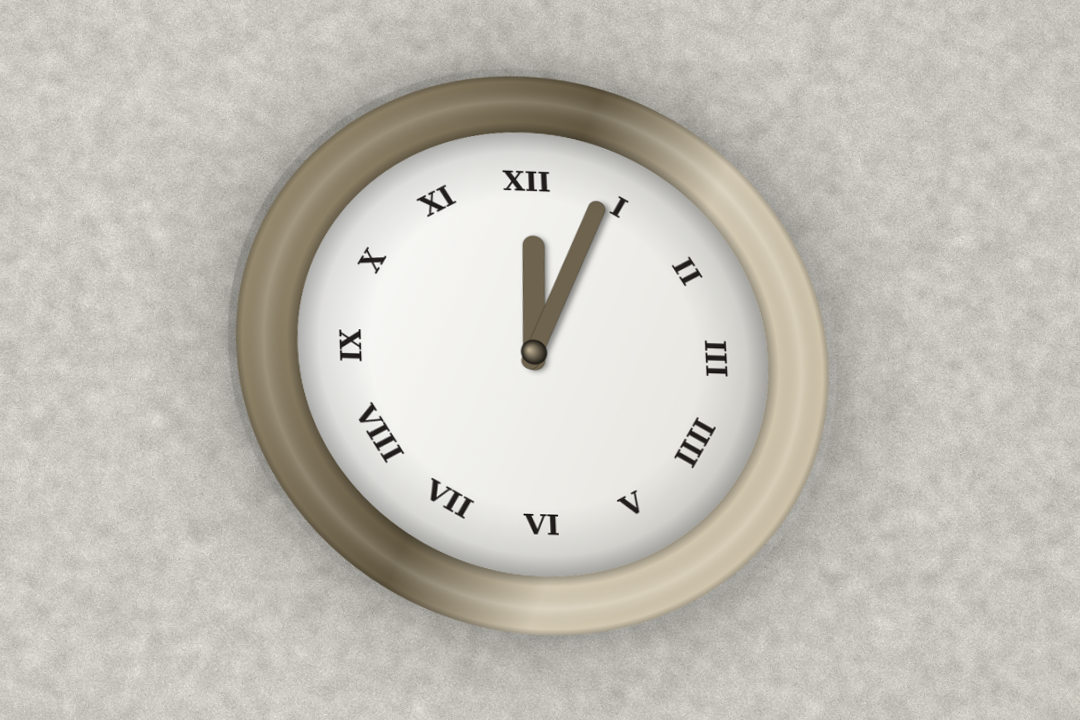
12:04
